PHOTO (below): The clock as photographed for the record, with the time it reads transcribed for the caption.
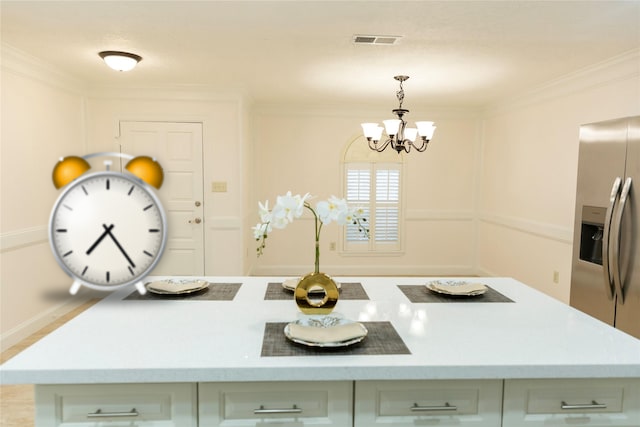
7:24
